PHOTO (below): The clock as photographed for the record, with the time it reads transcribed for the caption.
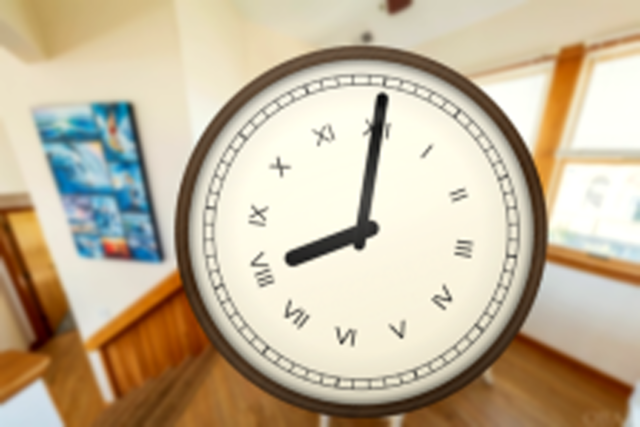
8:00
